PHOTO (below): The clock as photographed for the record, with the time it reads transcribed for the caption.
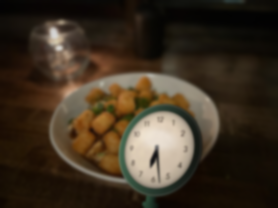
6:28
